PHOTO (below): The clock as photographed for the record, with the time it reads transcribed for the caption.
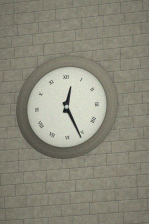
12:26
